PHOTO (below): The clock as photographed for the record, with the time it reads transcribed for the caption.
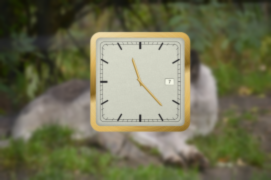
11:23
